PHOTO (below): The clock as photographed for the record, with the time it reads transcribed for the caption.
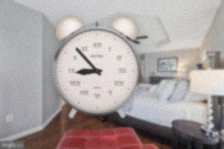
8:53
